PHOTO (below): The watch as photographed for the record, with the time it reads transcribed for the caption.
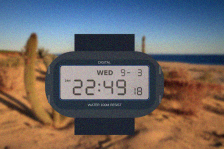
22:49:18
